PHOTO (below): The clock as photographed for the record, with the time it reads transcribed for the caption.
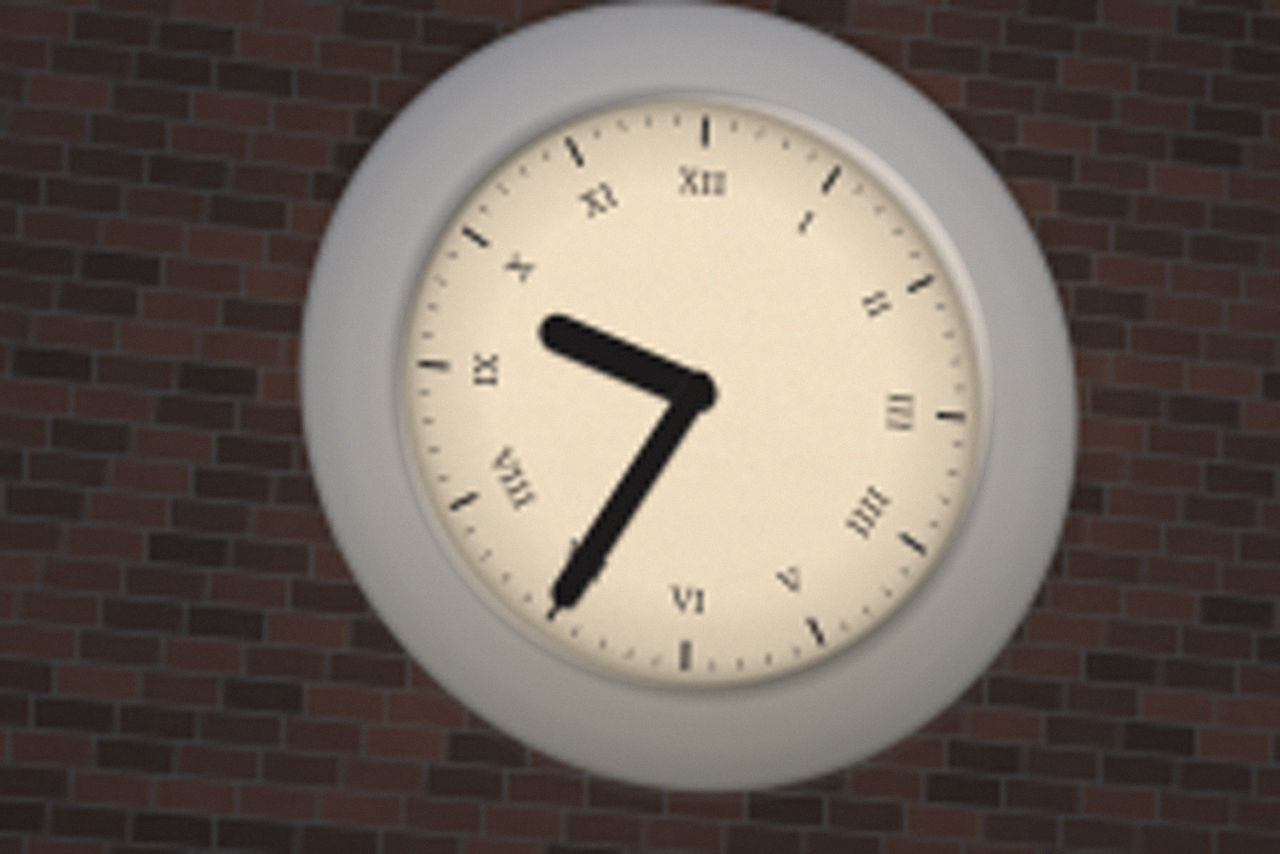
9:35
